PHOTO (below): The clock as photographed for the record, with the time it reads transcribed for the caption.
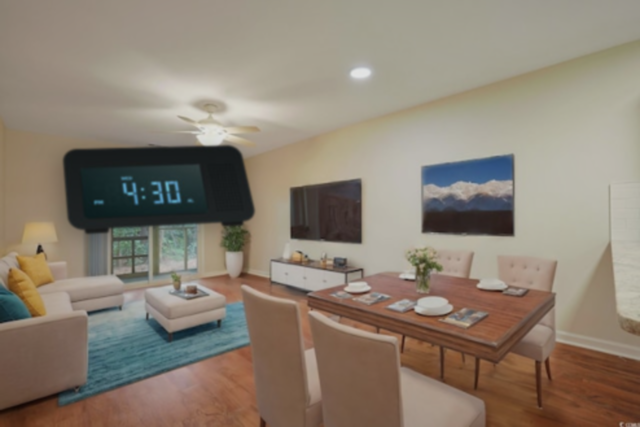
4:30
